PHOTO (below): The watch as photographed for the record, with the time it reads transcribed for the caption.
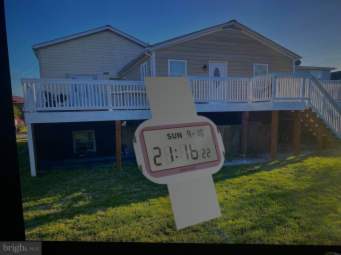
21:16
